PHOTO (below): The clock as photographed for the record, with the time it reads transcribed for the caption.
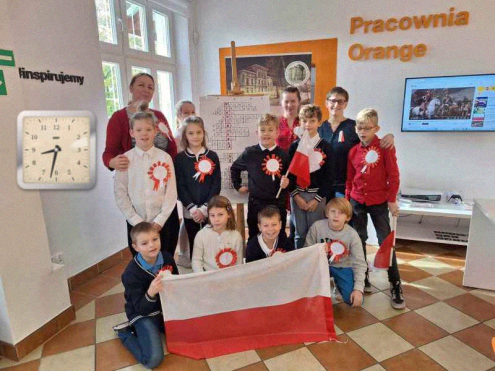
8:32
